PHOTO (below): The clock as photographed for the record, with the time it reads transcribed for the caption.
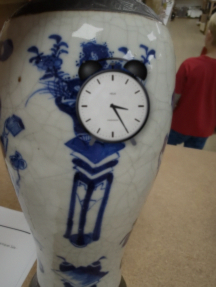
3:25
